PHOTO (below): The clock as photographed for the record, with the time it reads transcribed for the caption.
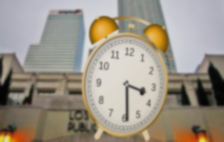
3:29
